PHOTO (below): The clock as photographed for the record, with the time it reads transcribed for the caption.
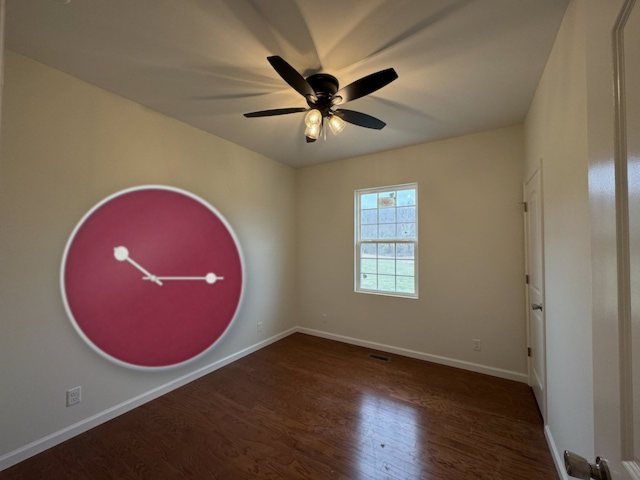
10:15
